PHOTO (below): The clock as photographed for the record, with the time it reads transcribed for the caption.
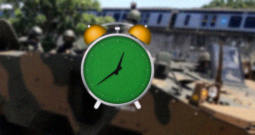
12:39
